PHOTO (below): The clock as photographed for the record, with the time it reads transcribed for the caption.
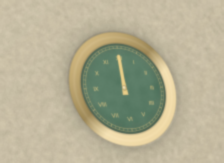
12:00
